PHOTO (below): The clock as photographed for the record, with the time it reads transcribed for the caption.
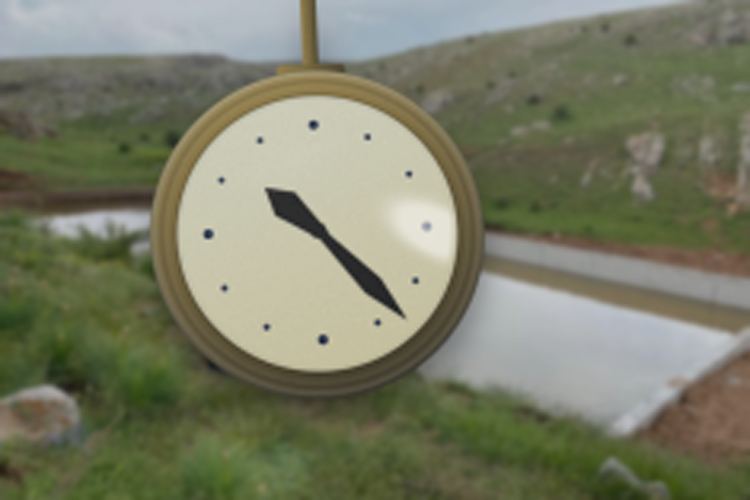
10:23
